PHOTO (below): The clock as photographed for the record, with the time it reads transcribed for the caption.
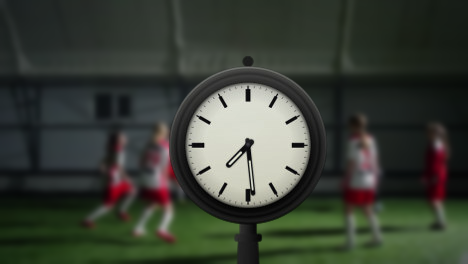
7:29
